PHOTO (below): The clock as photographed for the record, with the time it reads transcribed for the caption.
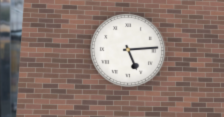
5:14
